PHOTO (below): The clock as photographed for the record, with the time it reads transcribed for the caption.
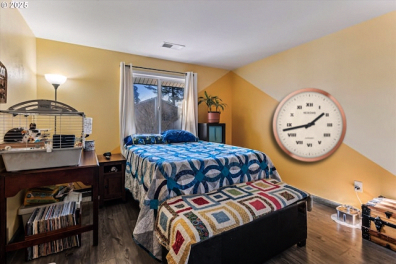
1:43
